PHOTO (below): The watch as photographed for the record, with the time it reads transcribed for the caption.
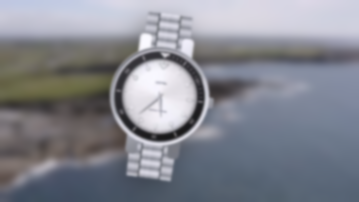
5:37
